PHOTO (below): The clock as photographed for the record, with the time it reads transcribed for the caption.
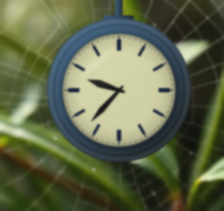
9:37
